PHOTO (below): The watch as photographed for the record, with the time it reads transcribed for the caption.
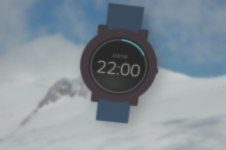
22:00
